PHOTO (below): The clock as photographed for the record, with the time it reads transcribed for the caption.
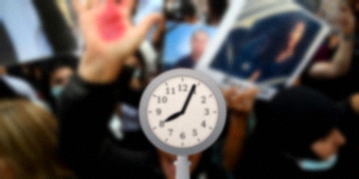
8:04
